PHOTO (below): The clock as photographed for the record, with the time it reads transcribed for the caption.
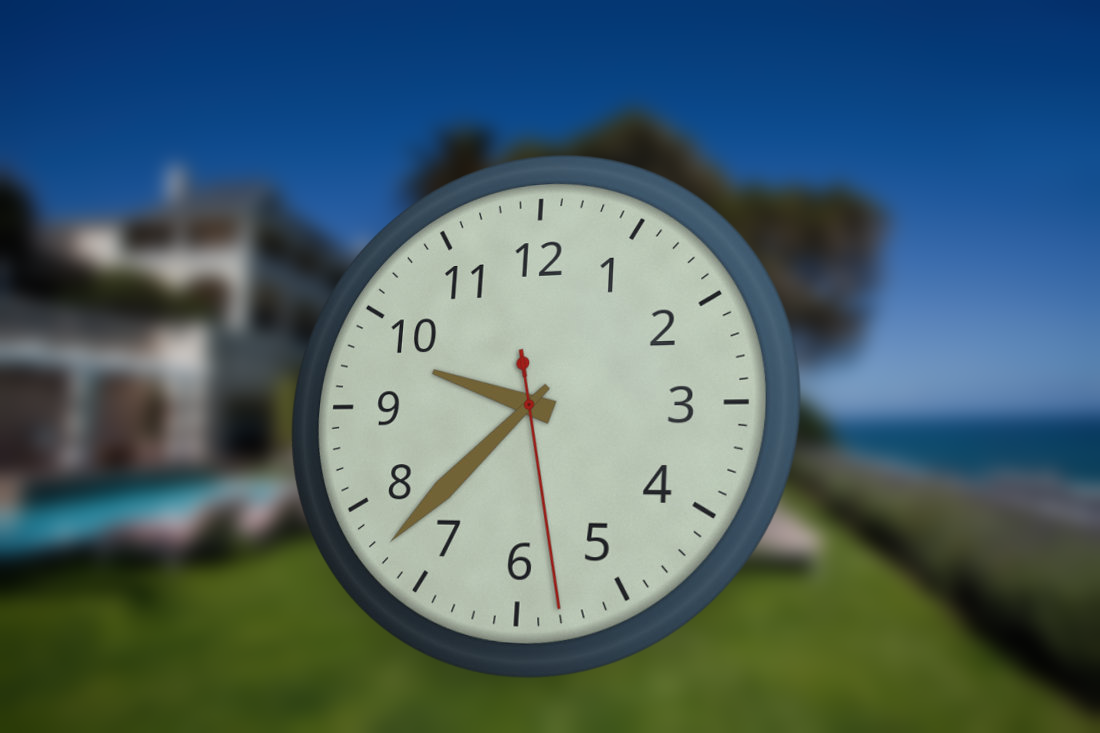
9:37:28
